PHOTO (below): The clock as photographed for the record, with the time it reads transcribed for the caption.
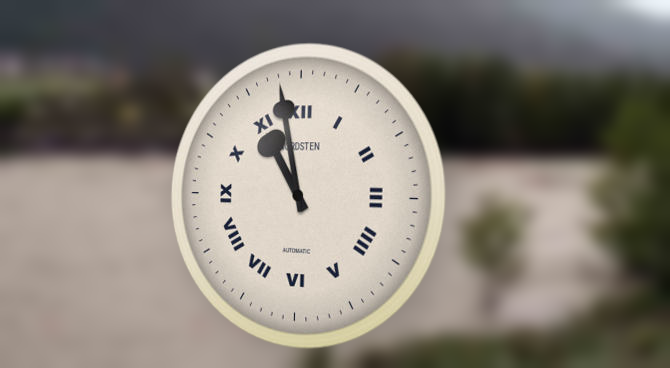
10:58
